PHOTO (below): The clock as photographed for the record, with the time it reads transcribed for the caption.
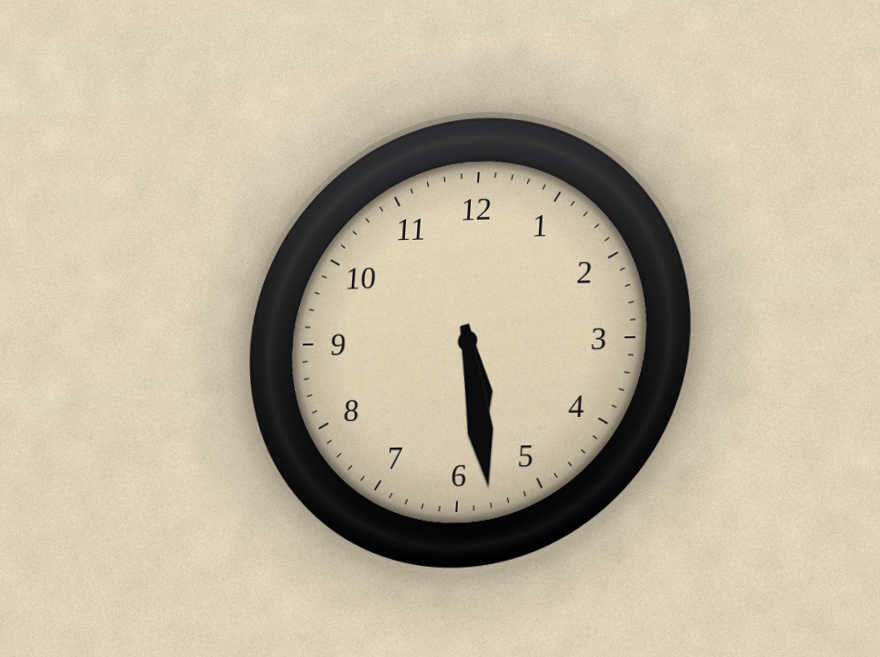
5:28
